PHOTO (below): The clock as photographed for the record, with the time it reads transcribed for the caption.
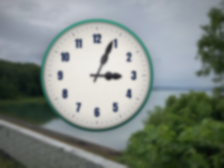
3:04
